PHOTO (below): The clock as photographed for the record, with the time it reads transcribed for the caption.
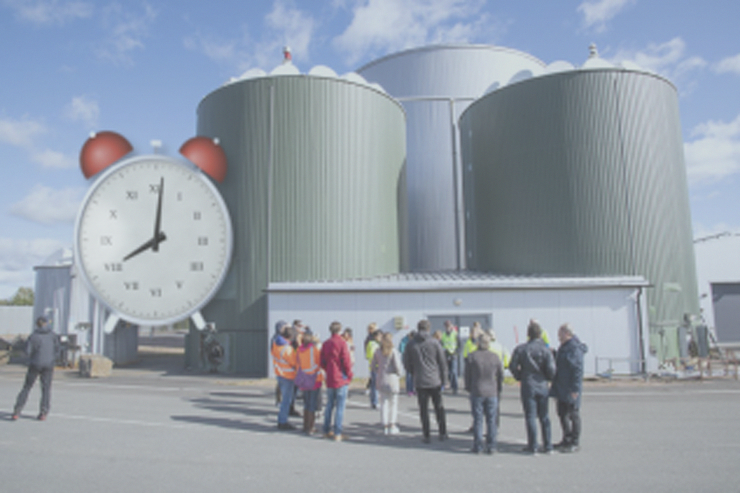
8:01
